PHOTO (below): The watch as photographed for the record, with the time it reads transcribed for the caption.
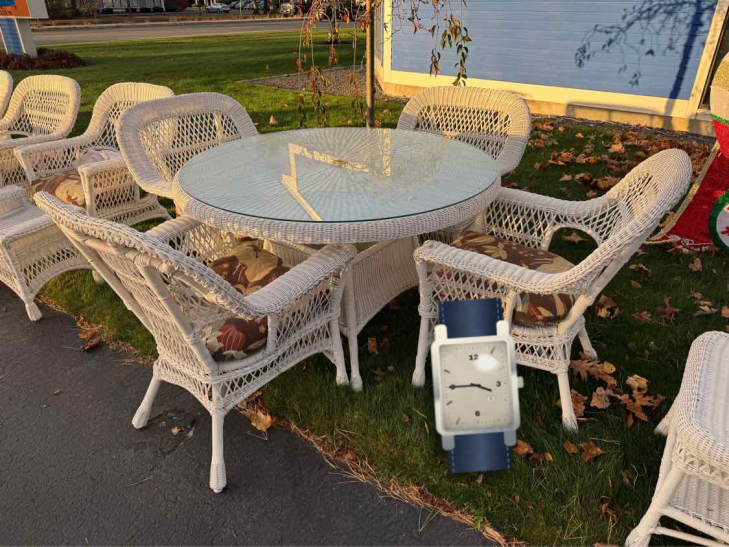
3:45
